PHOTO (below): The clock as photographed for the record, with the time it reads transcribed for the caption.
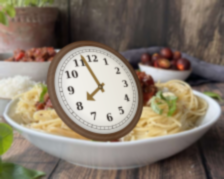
7:57
